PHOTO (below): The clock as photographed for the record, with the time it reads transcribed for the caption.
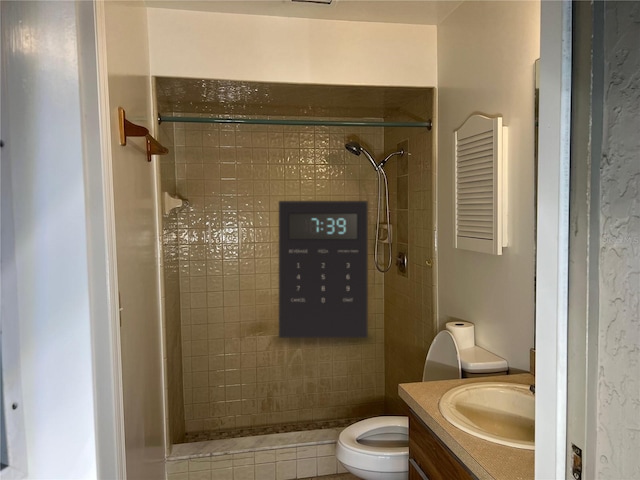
7:39
